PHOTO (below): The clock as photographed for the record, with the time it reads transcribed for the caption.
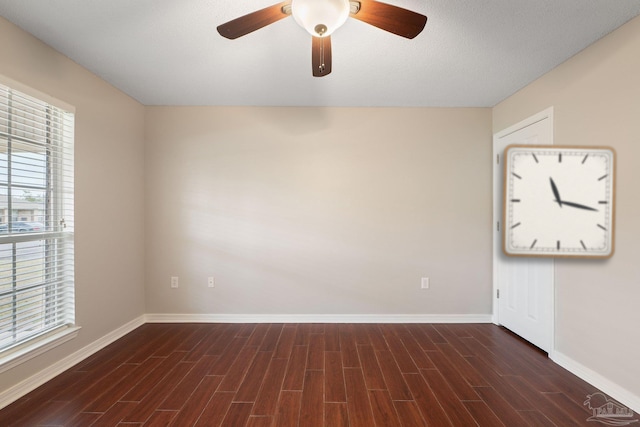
11:17
